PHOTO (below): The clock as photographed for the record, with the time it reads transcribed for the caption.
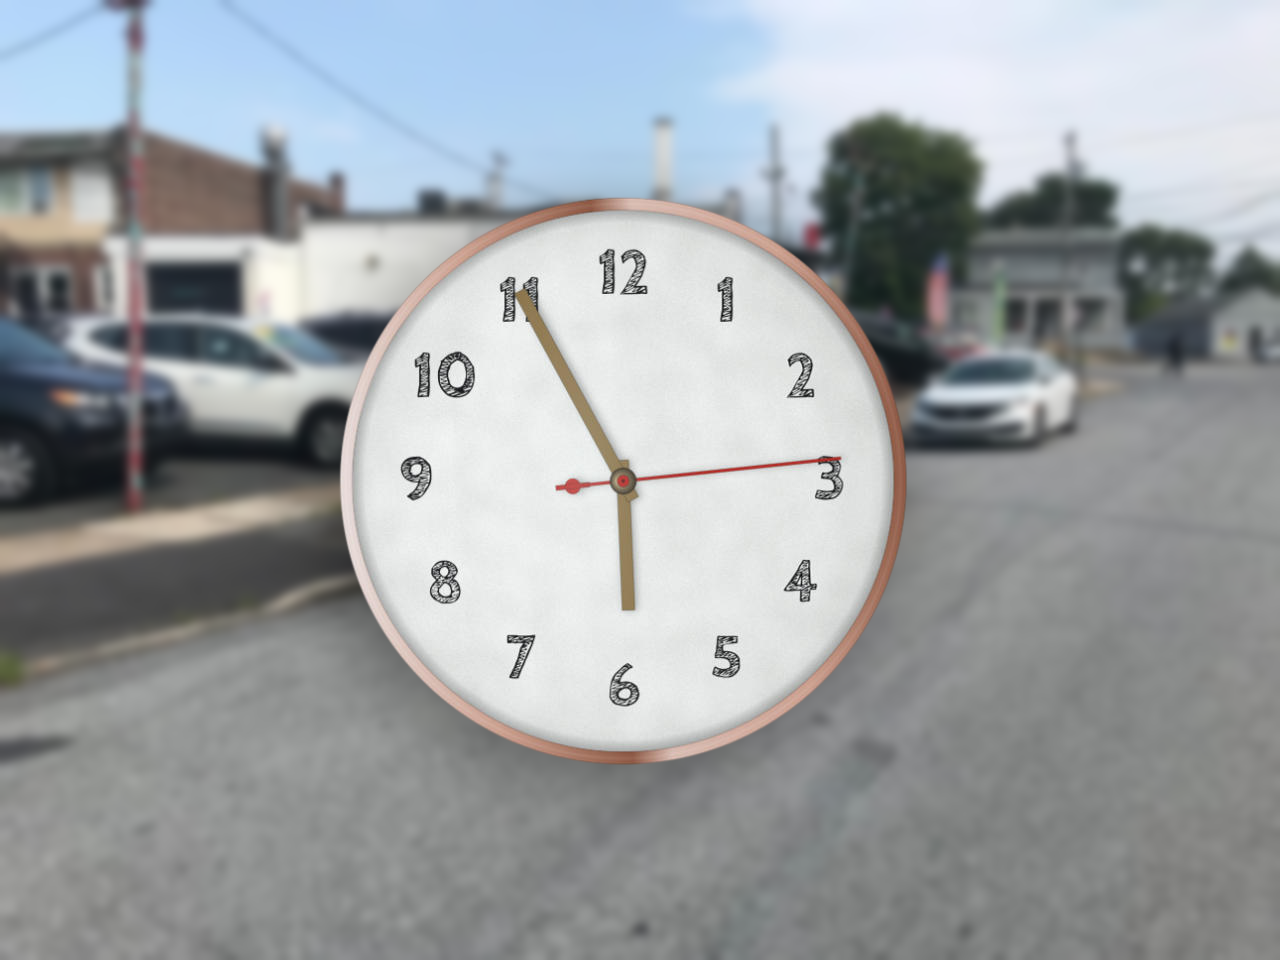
5:55:14
